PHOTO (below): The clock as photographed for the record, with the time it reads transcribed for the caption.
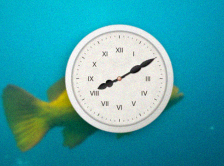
8:10
